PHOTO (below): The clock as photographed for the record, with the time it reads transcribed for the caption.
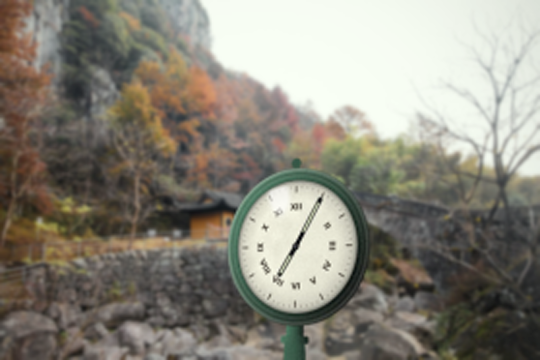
7:05
